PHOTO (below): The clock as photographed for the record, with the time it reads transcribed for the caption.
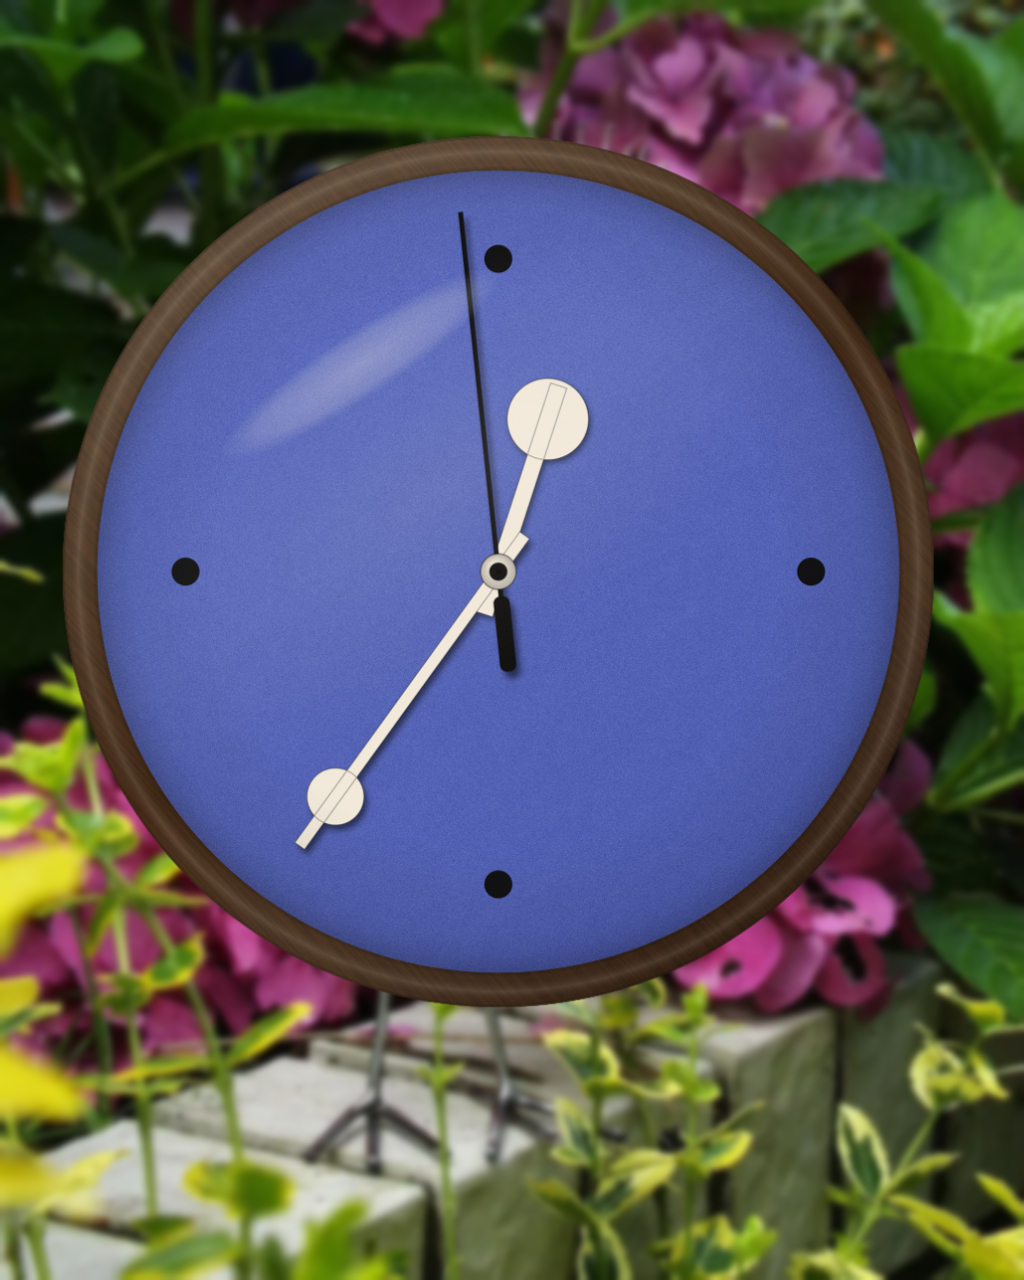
12:35:59
